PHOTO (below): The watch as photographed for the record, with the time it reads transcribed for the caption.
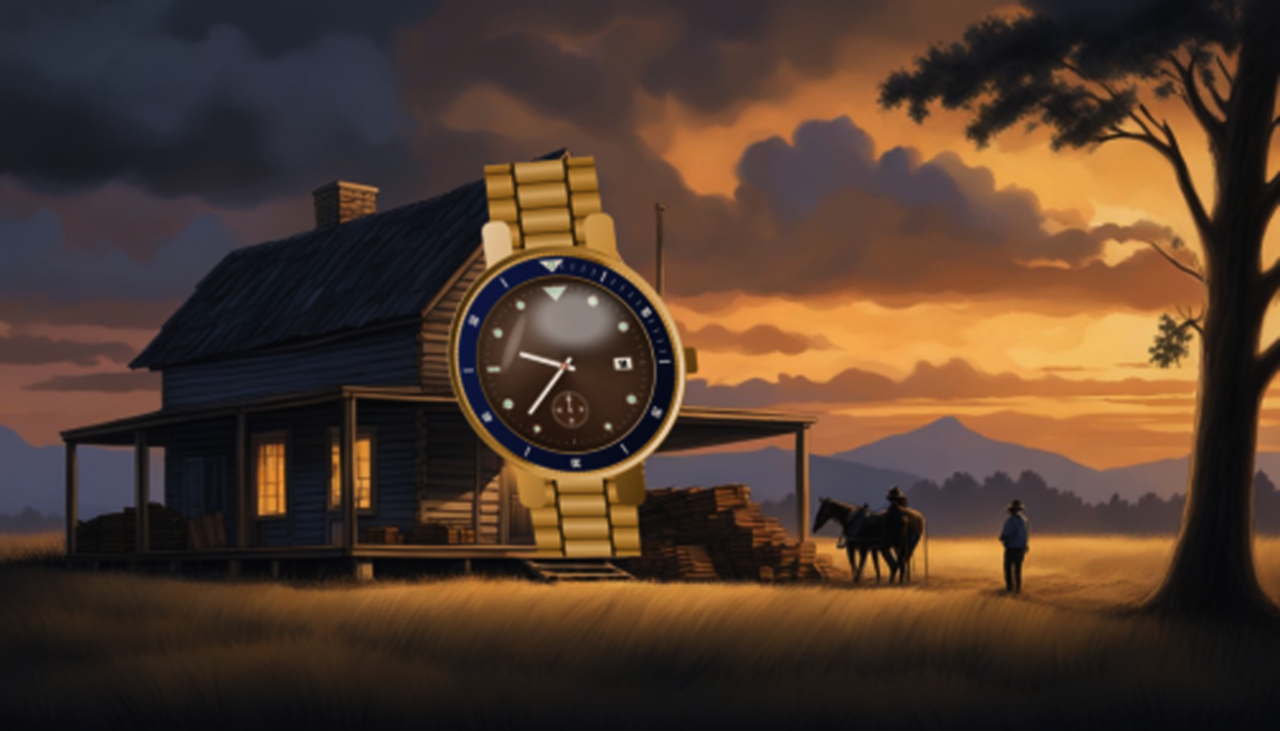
9:37
